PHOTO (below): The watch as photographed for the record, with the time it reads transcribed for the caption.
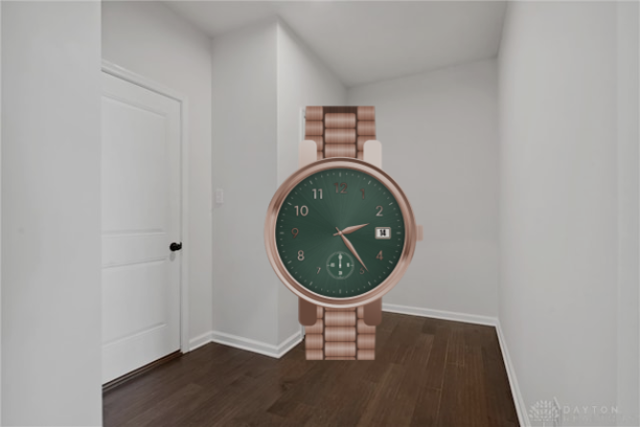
2:24
